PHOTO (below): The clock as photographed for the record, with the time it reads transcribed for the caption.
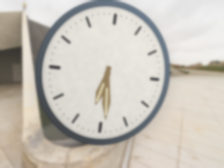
6:29
